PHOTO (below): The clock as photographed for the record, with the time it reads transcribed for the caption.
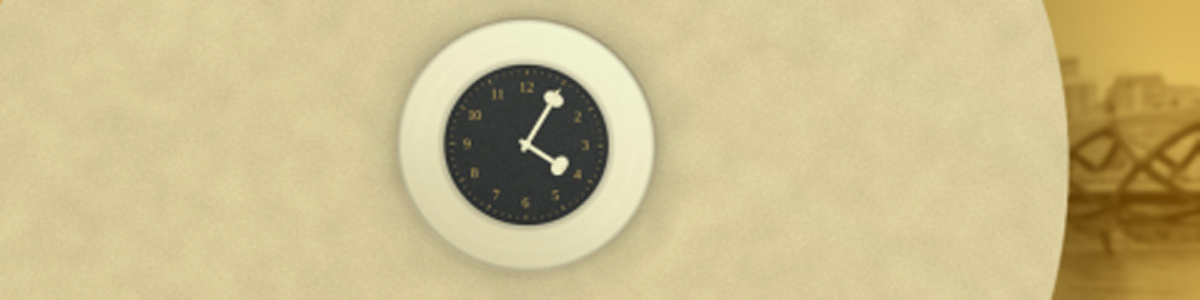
4:05
